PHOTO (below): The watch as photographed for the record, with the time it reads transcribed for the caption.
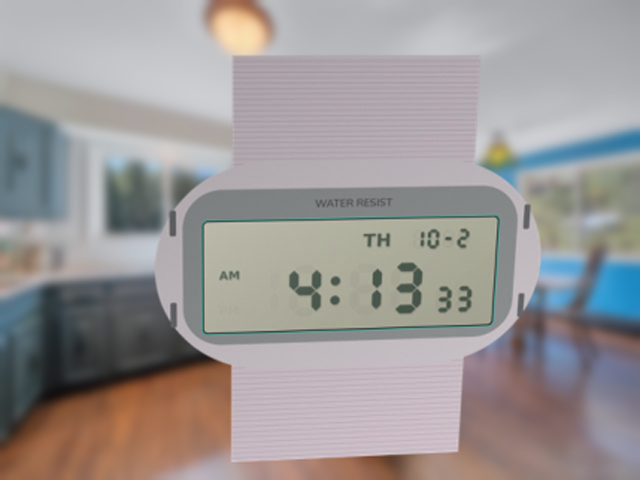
4:13:33
